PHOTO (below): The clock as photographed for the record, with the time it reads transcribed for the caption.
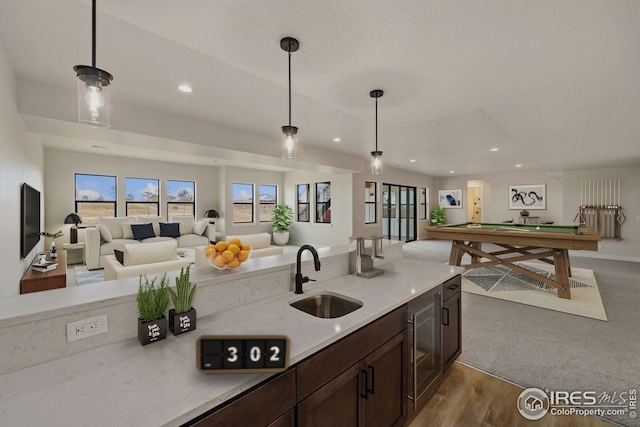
3:02
